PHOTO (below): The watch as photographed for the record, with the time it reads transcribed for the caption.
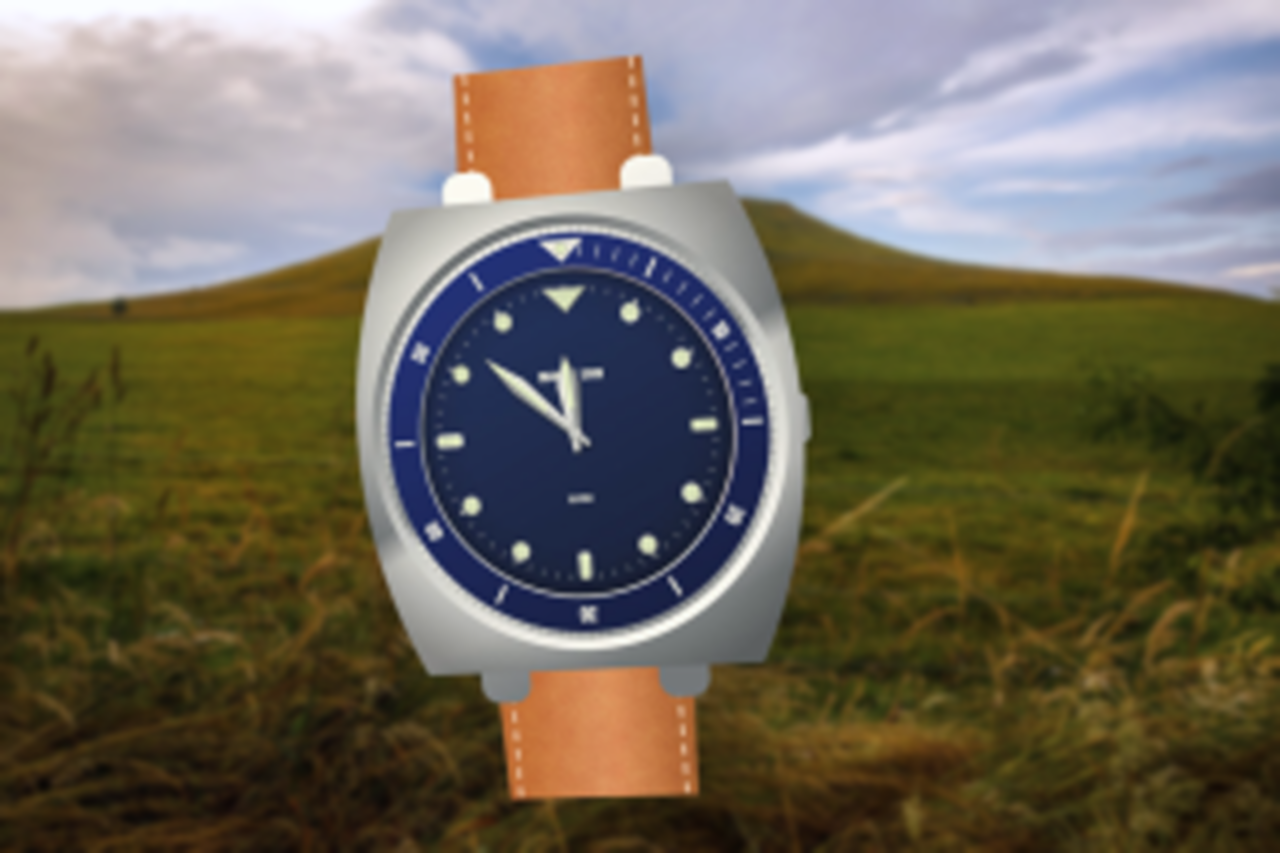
11:52
